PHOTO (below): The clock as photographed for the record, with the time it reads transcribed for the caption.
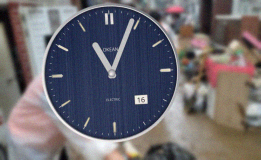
11:04
